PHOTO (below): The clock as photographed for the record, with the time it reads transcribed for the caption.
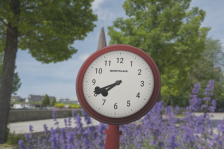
7:41
